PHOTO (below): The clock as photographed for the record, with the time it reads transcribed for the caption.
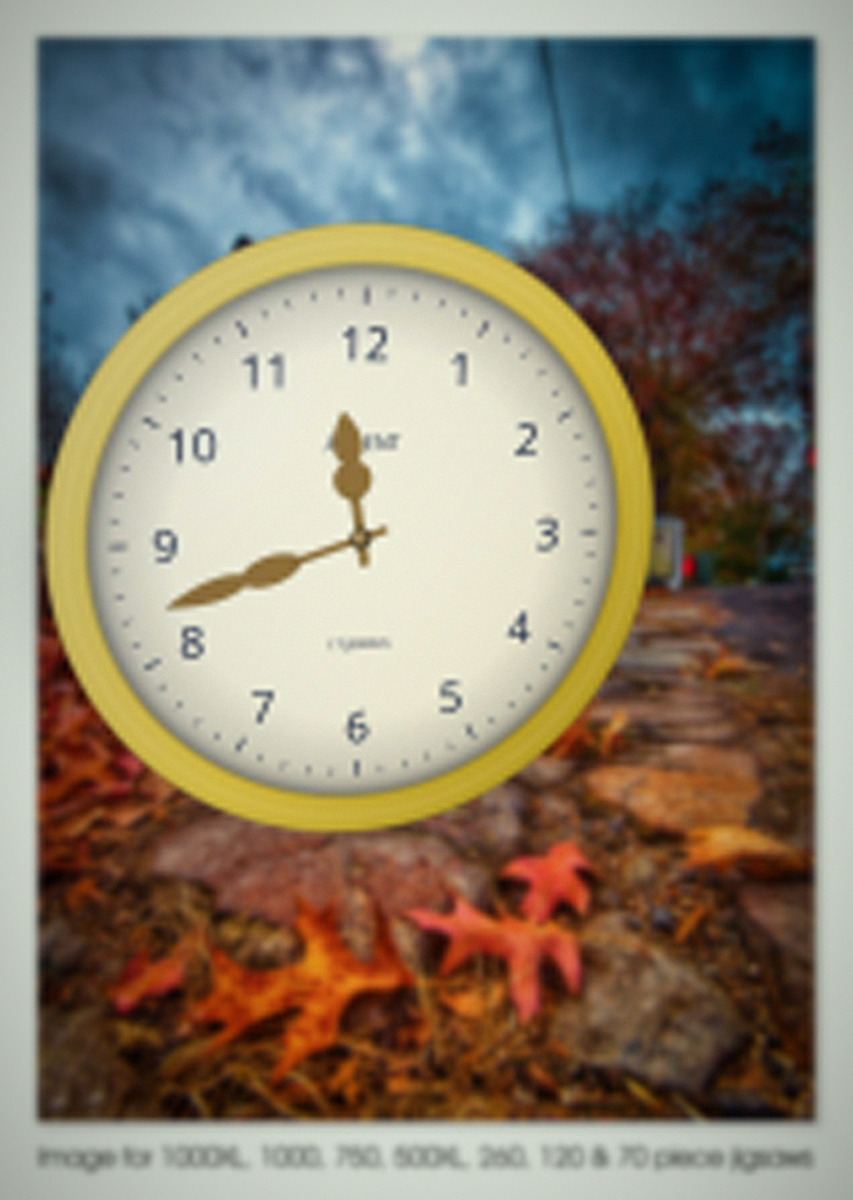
11:42
